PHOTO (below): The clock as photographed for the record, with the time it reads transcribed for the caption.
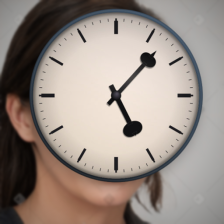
5:07
